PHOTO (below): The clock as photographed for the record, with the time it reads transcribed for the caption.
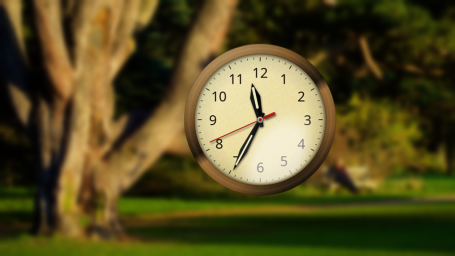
11:34:41
